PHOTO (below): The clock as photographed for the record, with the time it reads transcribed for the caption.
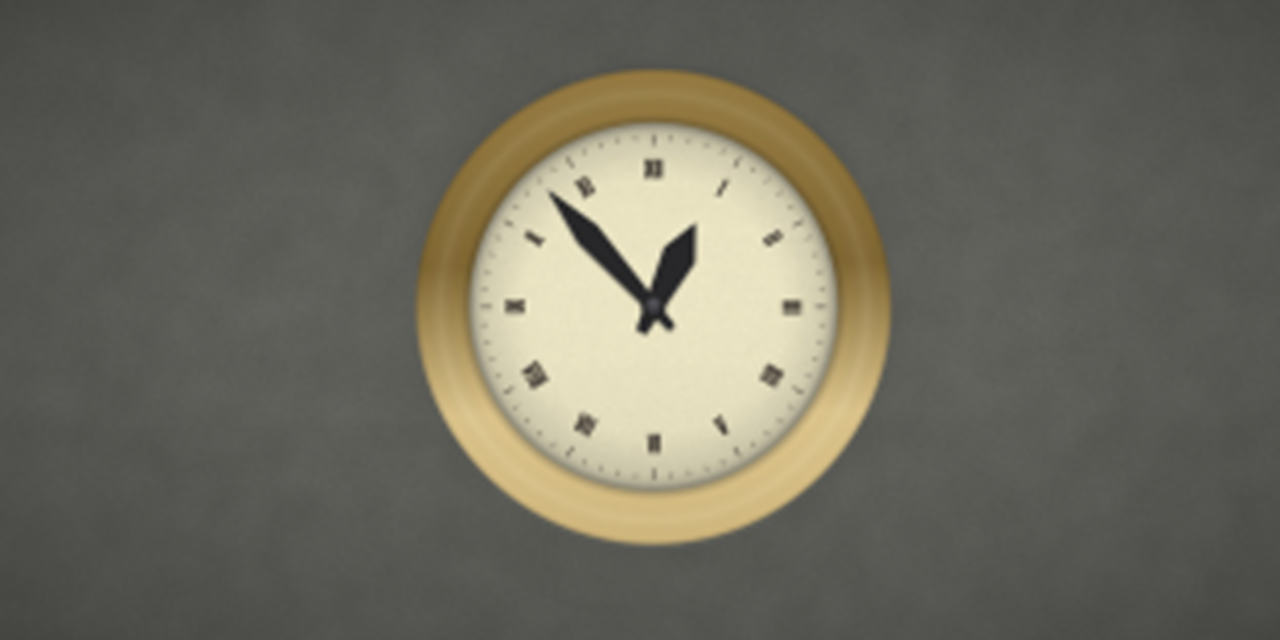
12:53
